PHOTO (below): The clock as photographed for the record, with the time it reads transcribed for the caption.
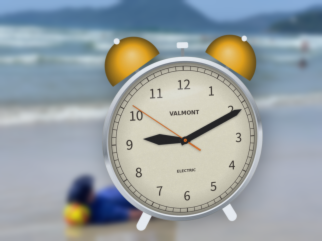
9:10:51
